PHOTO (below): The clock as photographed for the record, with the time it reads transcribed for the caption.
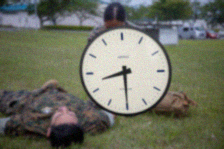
8:30
